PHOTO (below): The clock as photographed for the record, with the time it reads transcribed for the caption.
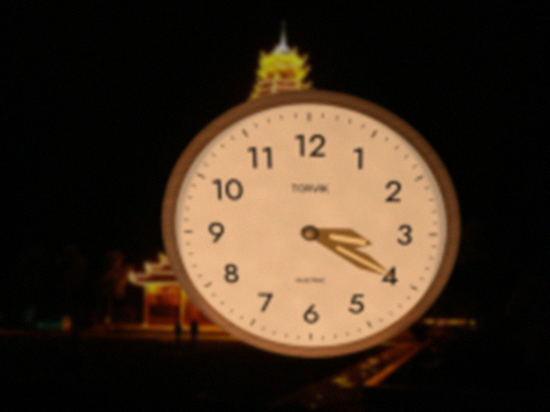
3:20
